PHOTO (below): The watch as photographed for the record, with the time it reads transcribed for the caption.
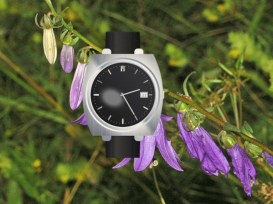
2:25
